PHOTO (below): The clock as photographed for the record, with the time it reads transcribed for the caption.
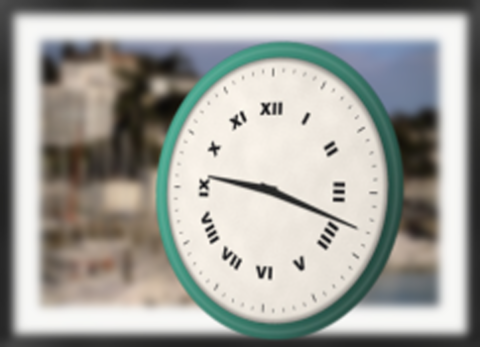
9:18
